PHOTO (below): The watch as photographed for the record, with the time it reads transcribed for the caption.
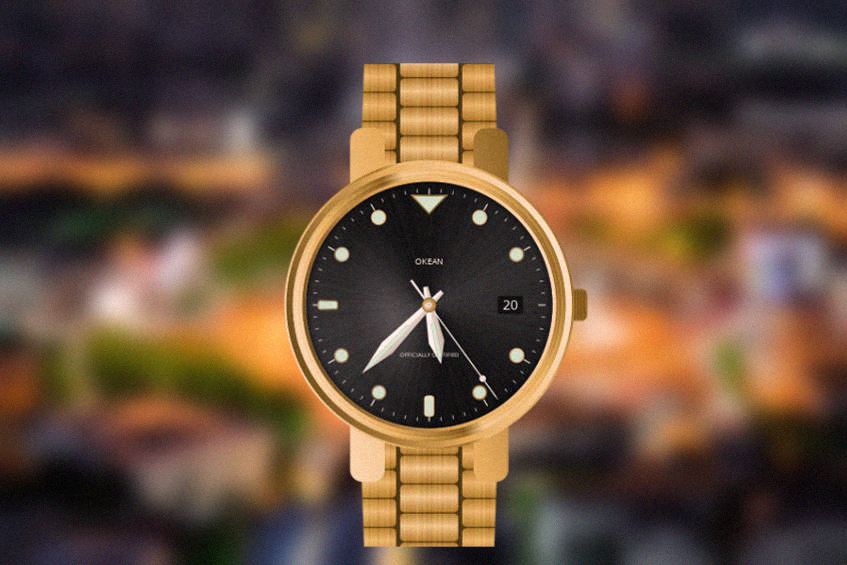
5:37:24
